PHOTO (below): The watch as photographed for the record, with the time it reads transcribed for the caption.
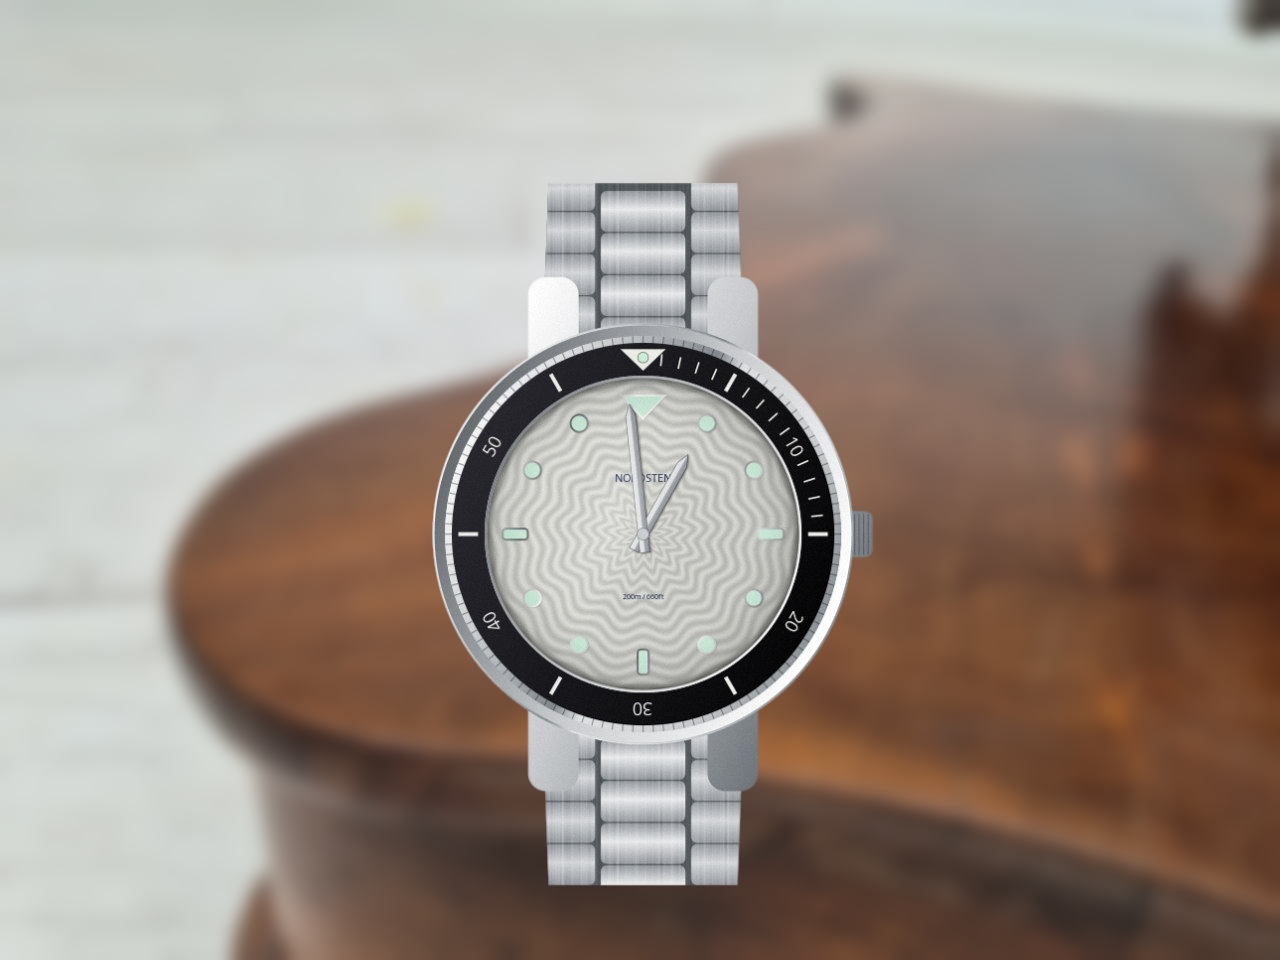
12:59
